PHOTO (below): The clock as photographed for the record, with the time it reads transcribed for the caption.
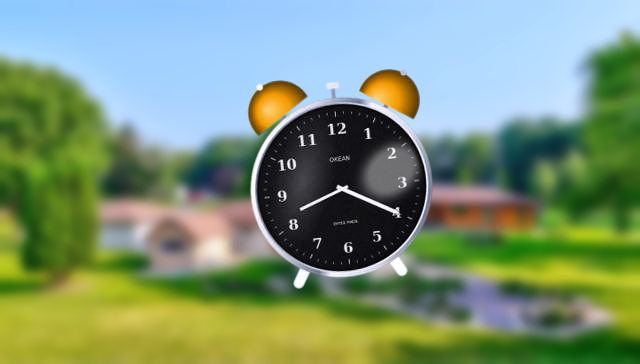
8:20
